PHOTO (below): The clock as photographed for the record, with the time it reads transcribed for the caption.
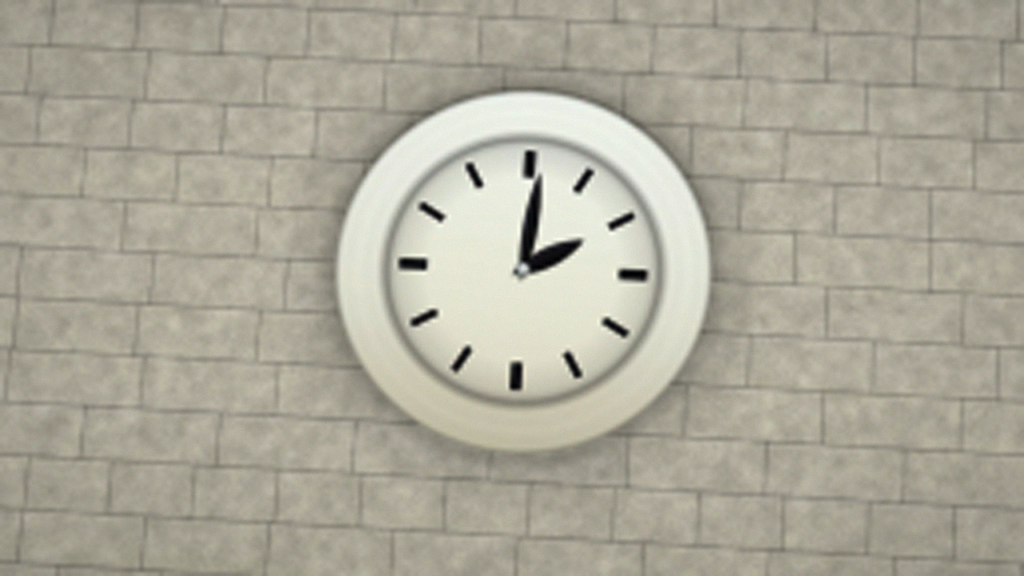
2:01
